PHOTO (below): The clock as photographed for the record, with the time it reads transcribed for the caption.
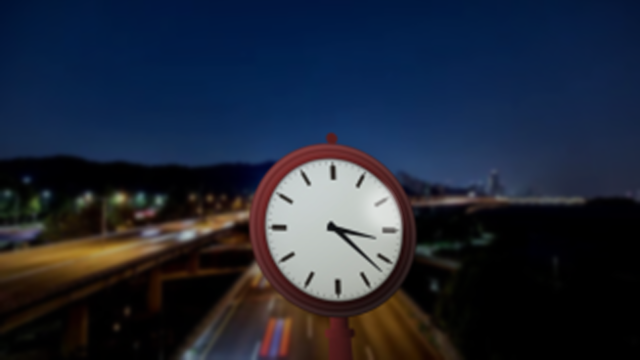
3:22
